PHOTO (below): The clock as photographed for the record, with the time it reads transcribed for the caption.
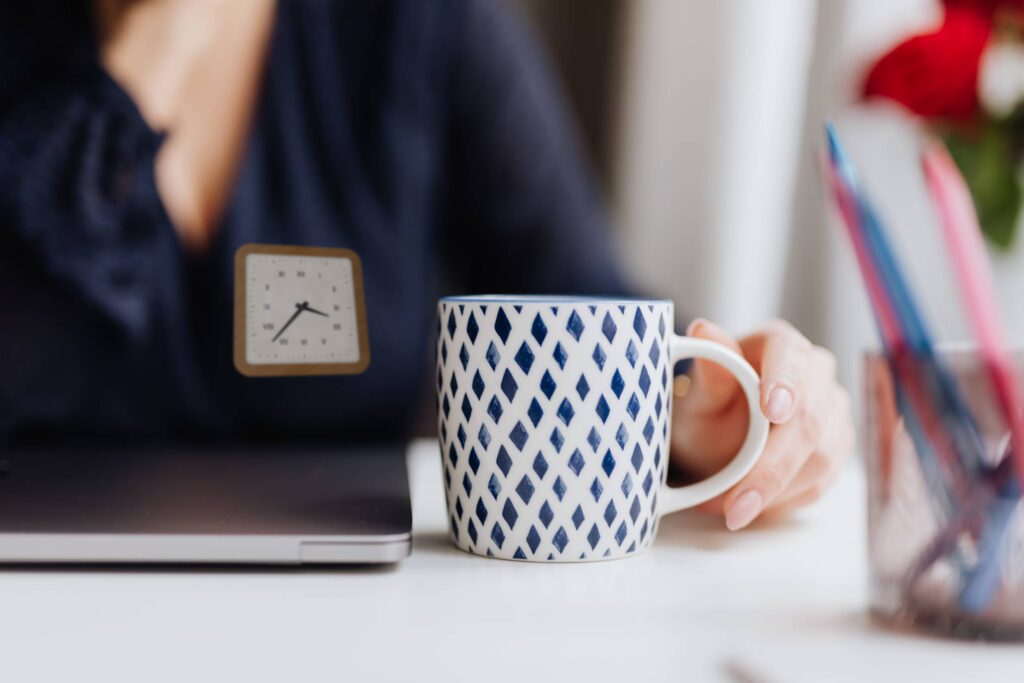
3:37
